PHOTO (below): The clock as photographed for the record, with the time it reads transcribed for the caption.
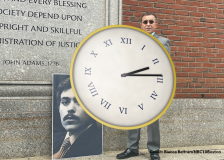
2:14
